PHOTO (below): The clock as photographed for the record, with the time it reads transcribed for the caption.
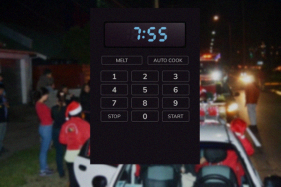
7:55
